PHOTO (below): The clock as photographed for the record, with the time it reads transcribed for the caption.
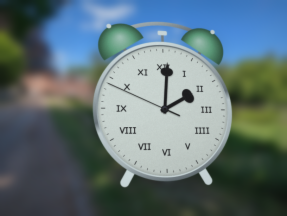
2:00:49
